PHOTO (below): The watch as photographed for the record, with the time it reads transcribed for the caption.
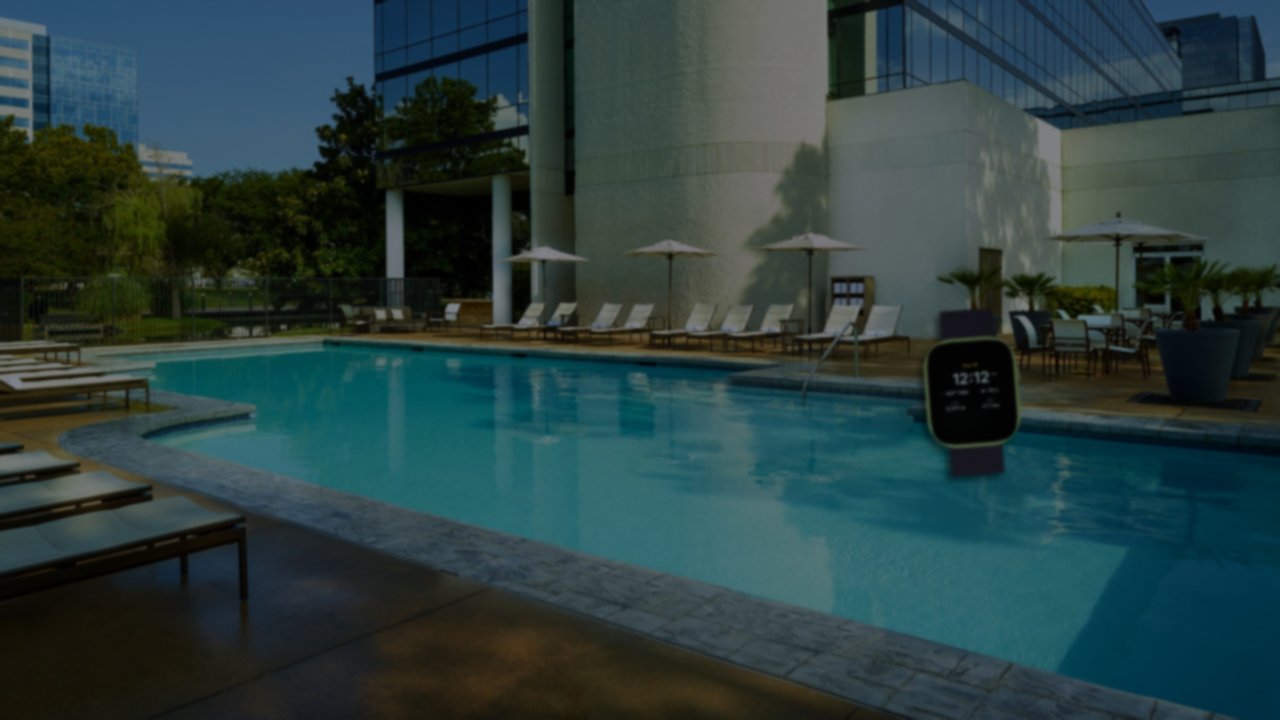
12:12
